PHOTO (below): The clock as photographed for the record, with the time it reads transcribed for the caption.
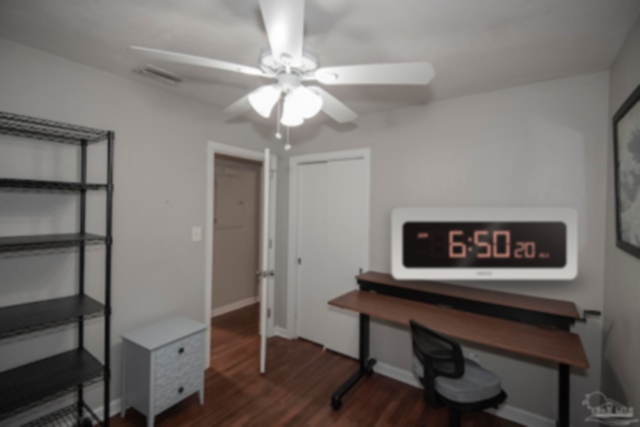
6:50:20
